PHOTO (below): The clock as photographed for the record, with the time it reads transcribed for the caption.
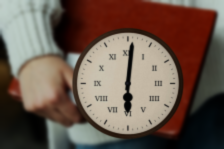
6:01
